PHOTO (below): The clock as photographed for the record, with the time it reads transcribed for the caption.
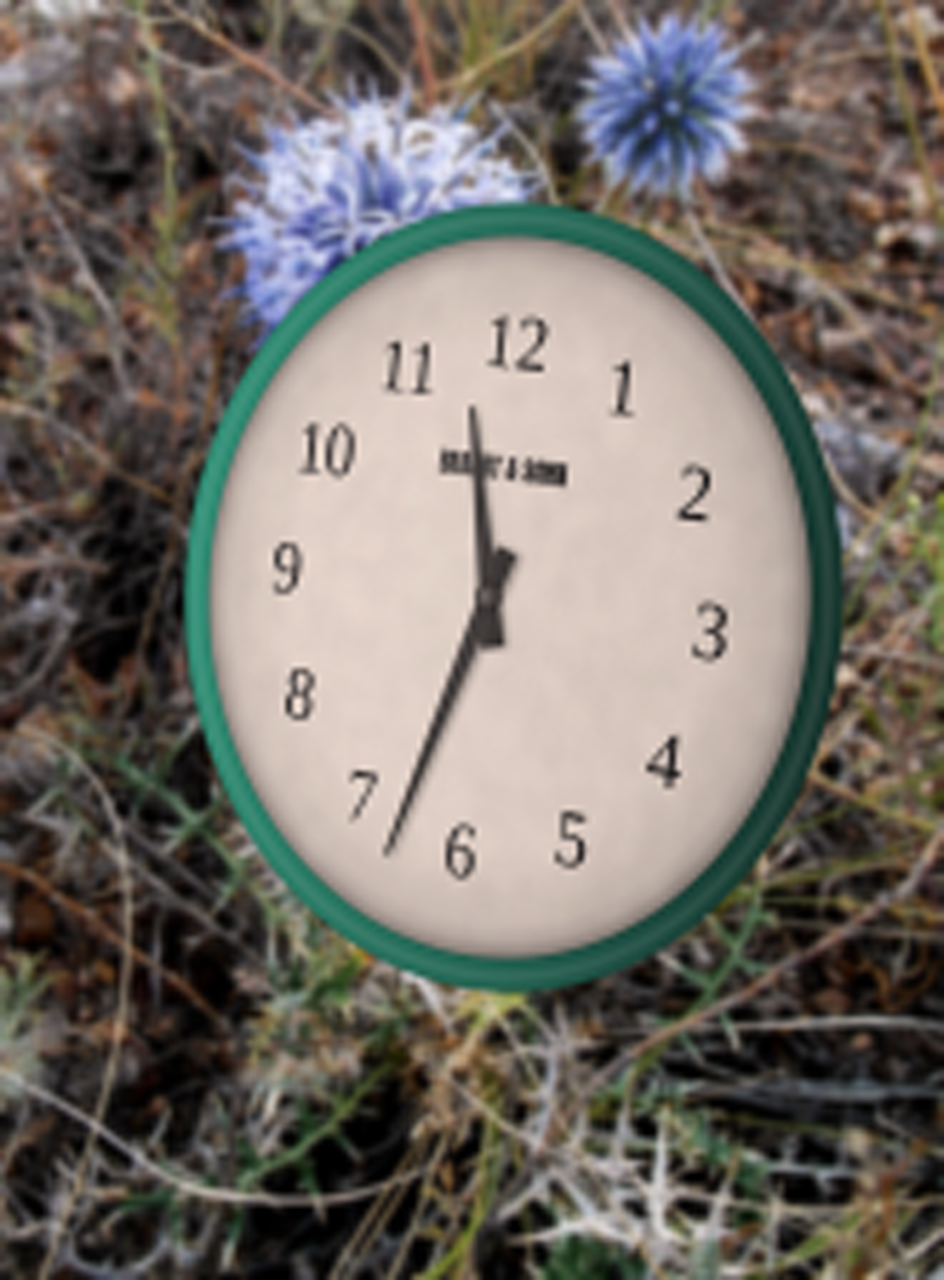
11:33
